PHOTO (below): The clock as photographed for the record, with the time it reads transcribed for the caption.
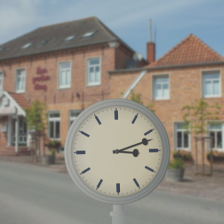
3:12
